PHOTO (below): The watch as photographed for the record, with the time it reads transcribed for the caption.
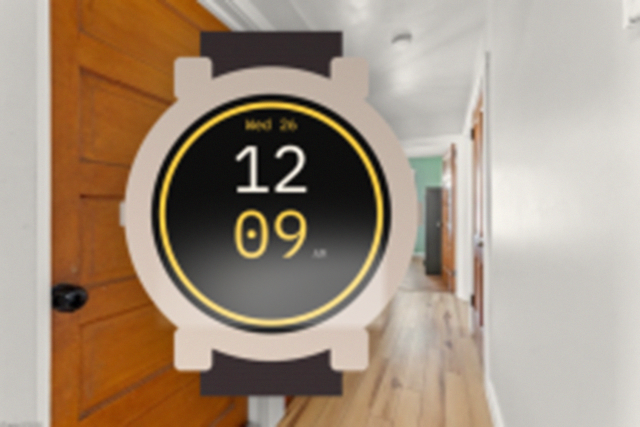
12:09
